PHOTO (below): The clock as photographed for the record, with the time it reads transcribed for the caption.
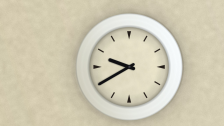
9:40
